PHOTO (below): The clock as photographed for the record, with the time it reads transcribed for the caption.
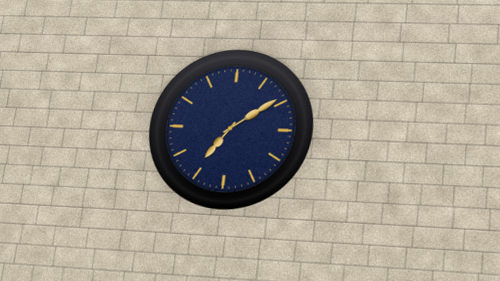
7:09
